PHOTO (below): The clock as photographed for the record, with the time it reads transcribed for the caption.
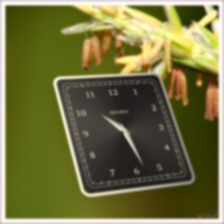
10:28
